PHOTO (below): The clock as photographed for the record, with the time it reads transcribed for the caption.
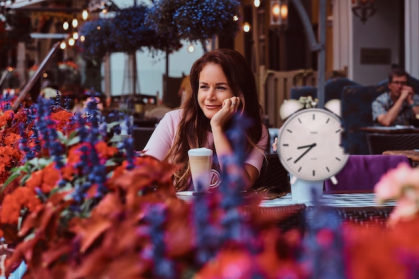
8:38
